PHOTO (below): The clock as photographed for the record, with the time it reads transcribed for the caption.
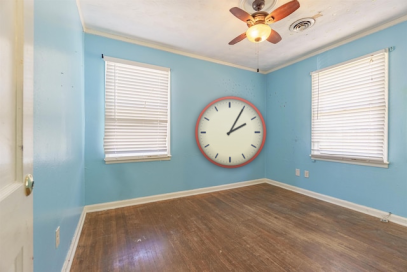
2:05
